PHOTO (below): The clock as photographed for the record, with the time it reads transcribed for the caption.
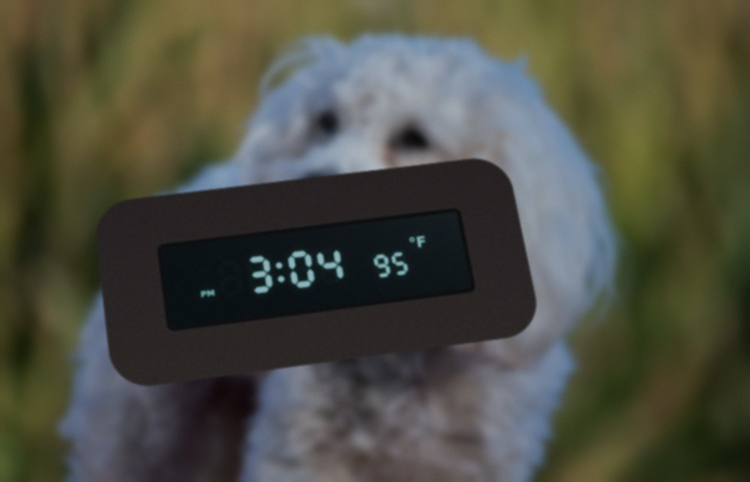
3:04
